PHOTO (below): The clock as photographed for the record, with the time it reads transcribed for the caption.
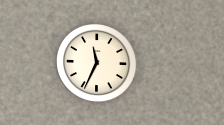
11:34
